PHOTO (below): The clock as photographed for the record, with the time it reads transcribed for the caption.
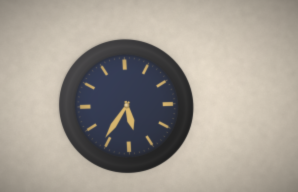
5:36
